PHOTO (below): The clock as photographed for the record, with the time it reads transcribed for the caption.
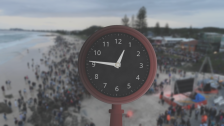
12:46
